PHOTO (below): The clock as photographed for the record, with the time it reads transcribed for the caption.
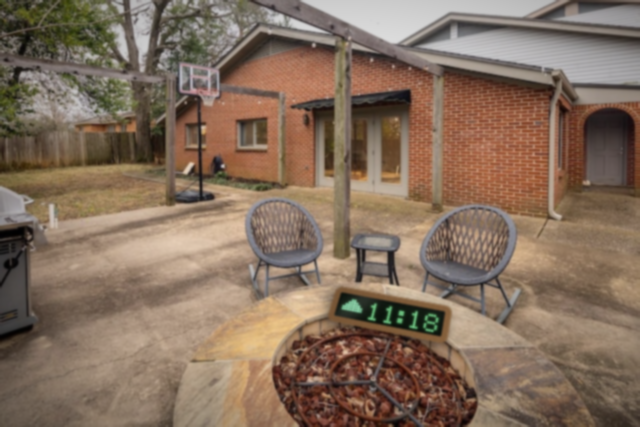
11:18
